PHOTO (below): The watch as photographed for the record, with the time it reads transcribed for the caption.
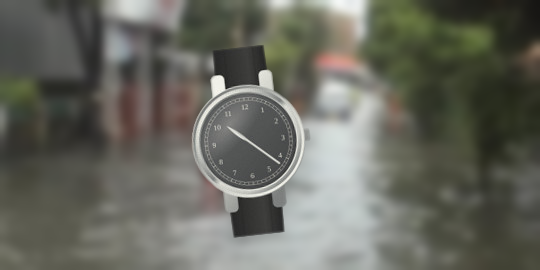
10:22
